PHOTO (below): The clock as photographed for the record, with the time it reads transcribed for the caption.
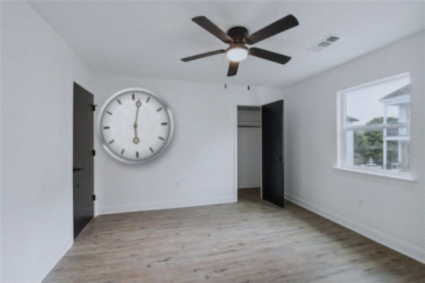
6:02
